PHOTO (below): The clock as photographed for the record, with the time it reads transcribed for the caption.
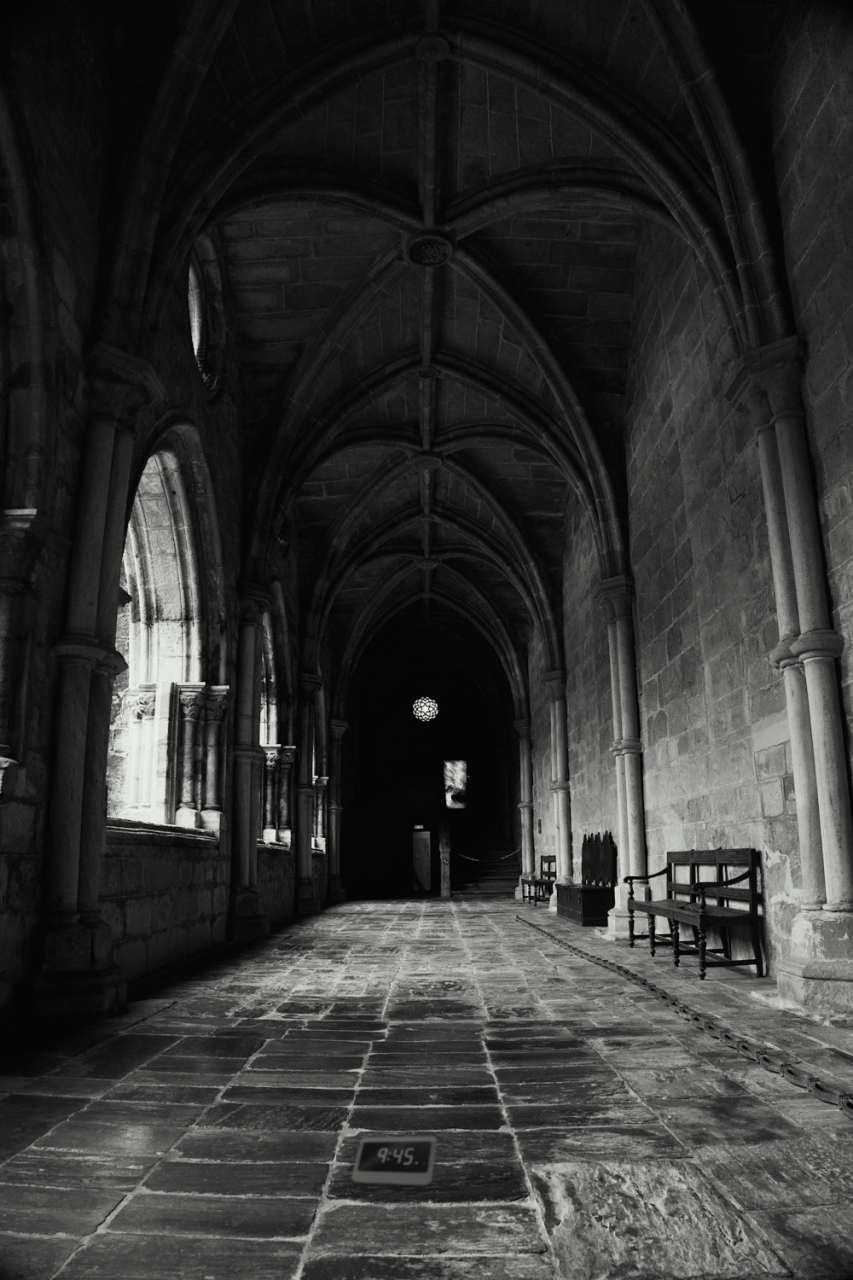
9:45
